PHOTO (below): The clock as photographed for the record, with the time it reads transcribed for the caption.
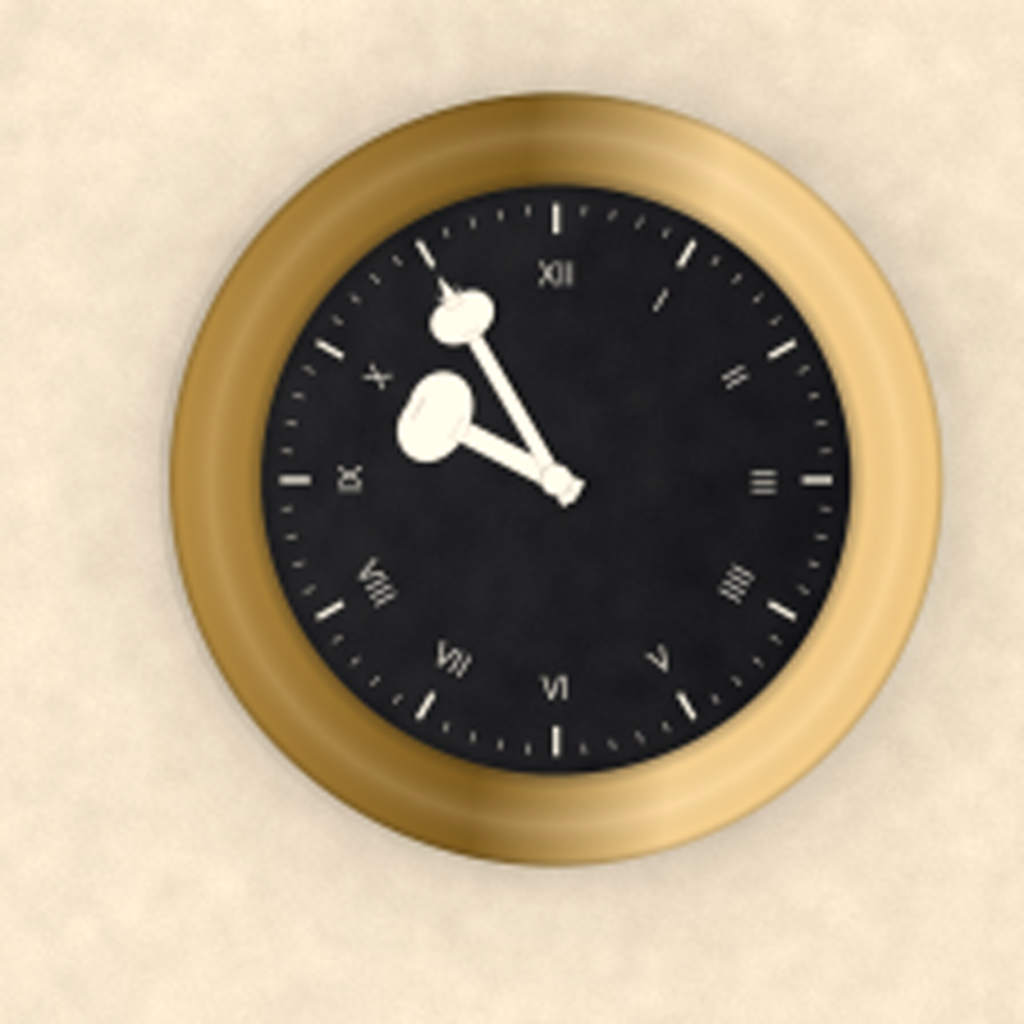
9:55
